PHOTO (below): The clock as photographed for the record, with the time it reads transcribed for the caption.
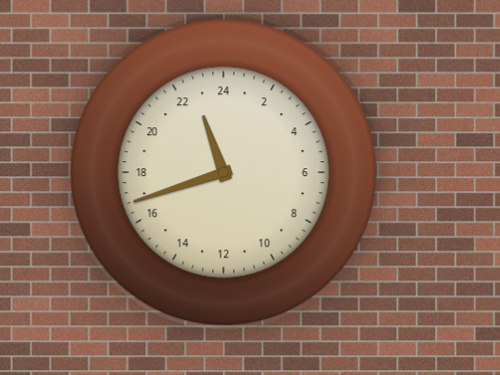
22:42
